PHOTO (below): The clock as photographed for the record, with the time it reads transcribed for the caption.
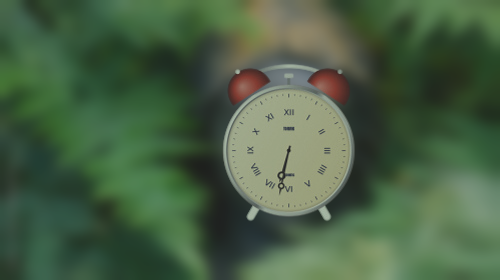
6:32
